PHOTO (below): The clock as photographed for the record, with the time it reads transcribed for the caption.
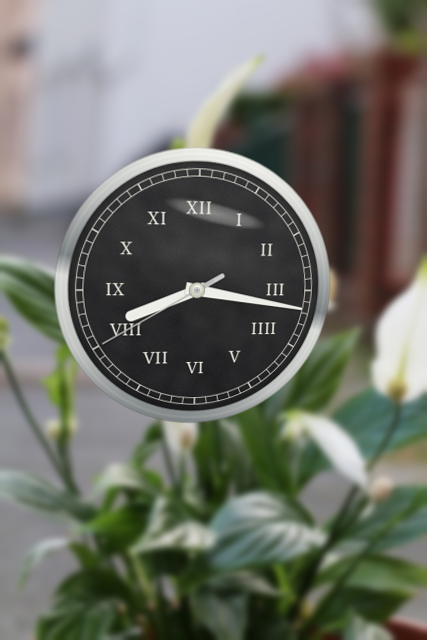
8:16:40
